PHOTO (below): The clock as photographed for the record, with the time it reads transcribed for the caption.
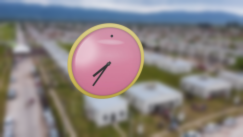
7:35
